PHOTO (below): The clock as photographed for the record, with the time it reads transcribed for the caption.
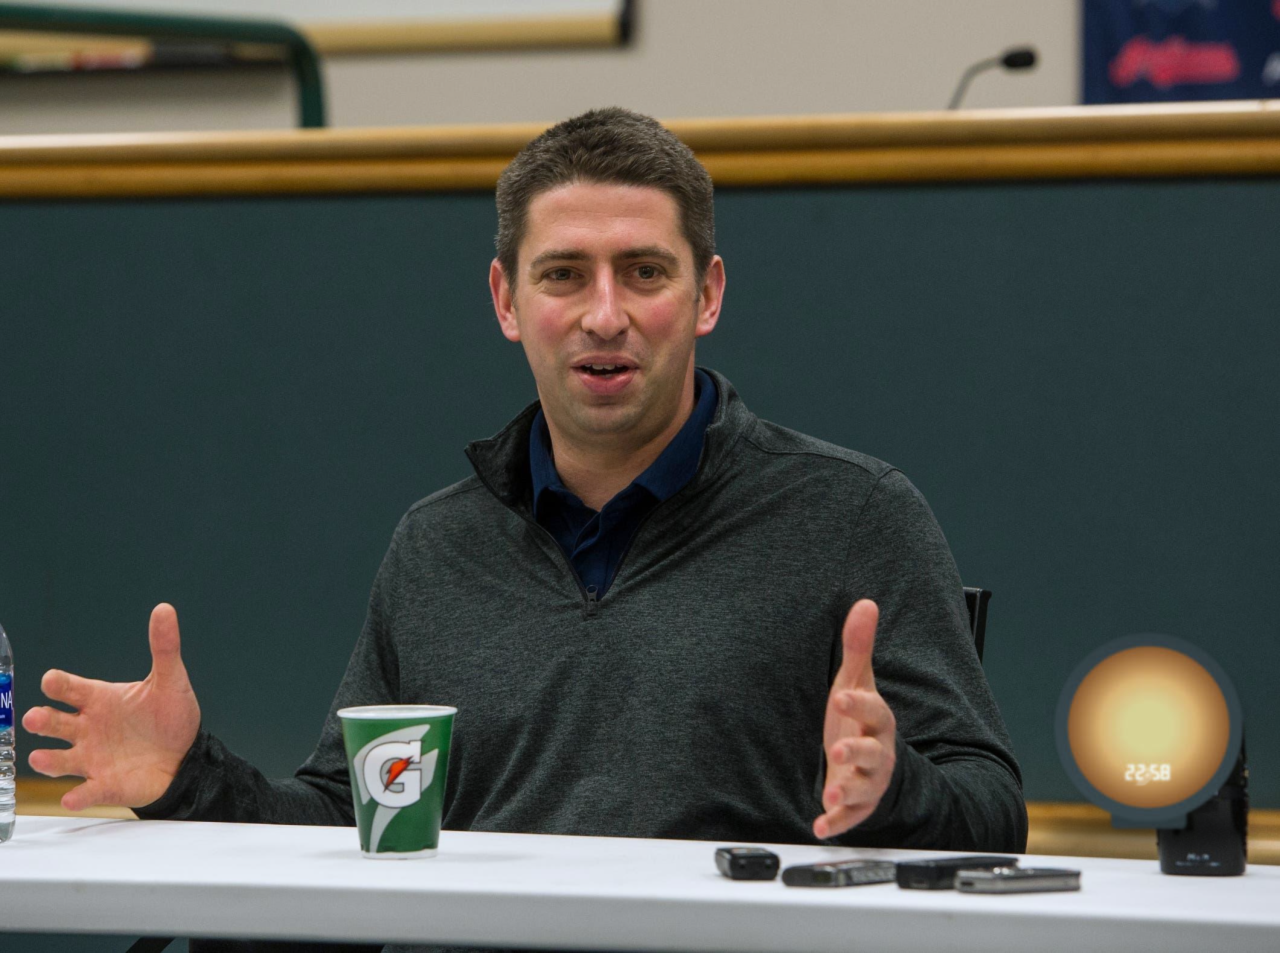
22:58
